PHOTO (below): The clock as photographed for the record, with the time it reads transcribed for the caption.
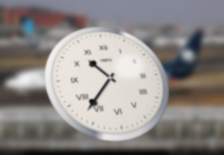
10:37
